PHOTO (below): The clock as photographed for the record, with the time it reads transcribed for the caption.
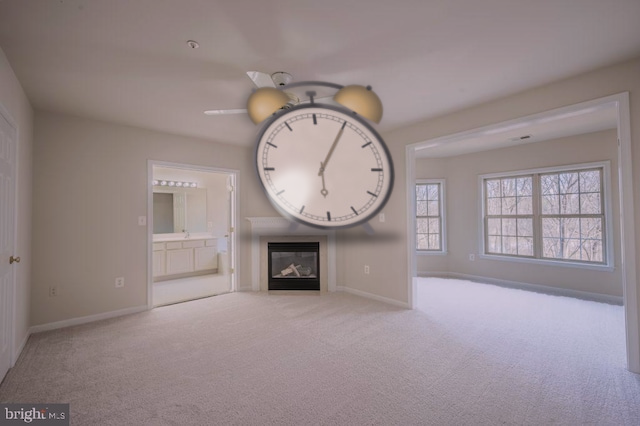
6:05
